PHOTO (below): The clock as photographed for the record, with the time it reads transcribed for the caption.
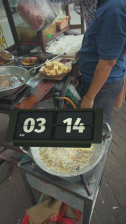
3:14
